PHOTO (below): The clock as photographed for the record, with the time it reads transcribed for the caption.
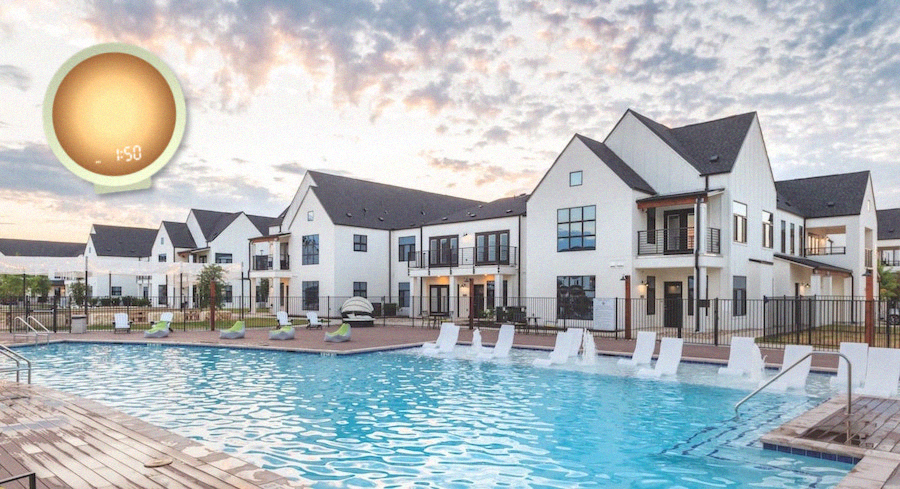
1:50
